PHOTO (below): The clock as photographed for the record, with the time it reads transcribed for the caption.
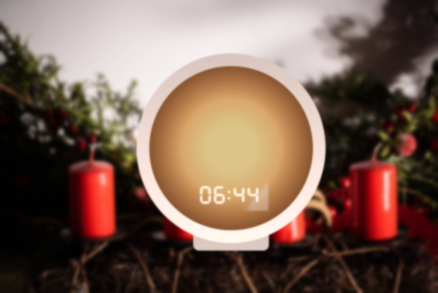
6:44
